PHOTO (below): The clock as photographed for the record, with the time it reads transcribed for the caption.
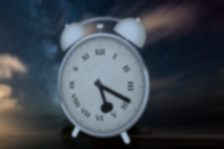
5:19
